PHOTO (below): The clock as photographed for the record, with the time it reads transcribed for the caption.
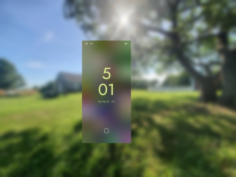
5:01
